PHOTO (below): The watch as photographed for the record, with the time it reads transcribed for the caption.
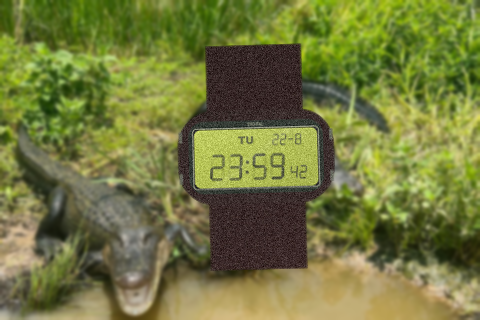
23:59:42
